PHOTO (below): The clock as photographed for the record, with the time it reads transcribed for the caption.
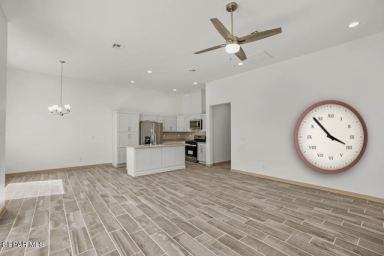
3:53
